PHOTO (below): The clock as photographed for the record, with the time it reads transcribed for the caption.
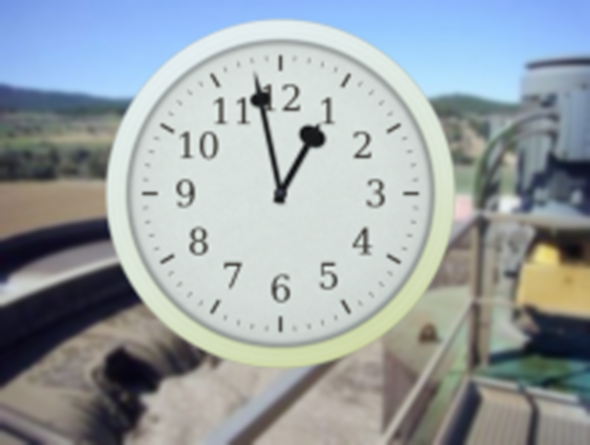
12:58
